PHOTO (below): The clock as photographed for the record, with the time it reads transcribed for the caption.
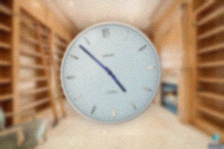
4:53
